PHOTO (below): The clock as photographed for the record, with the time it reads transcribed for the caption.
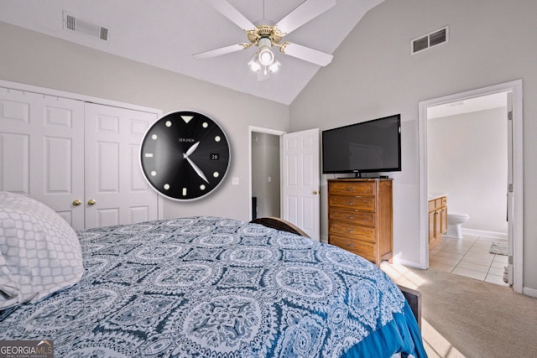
1:23
